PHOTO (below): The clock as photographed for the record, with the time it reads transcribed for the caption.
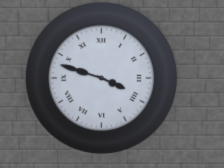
3:48
